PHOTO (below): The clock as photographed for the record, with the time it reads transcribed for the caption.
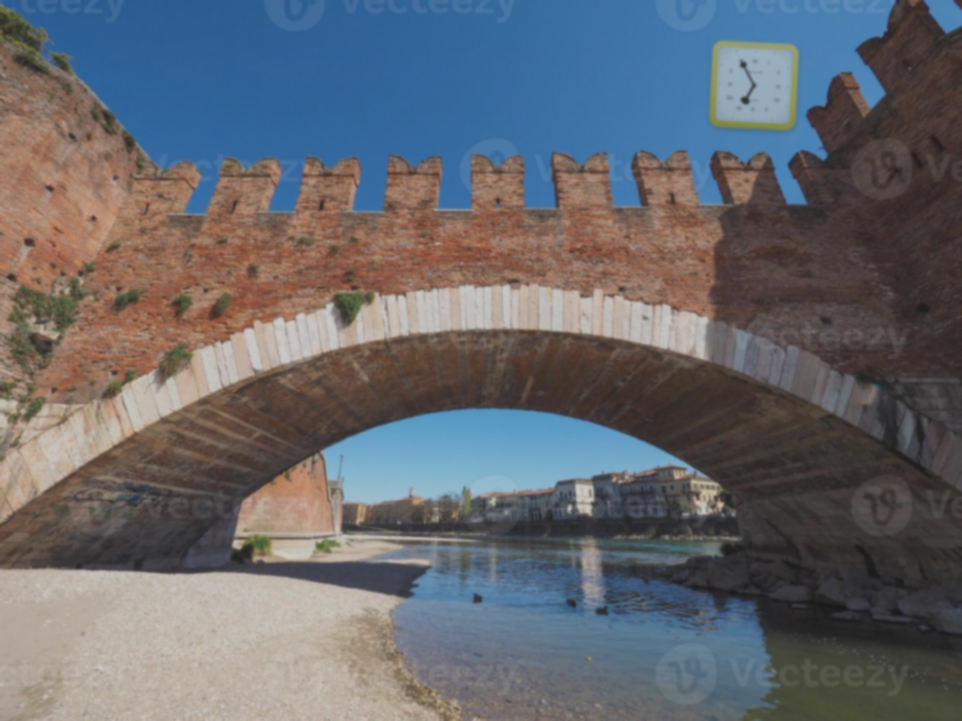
6:55
